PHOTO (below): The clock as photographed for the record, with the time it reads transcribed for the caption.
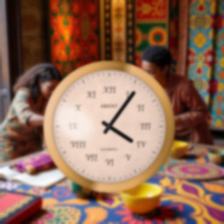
4:06
